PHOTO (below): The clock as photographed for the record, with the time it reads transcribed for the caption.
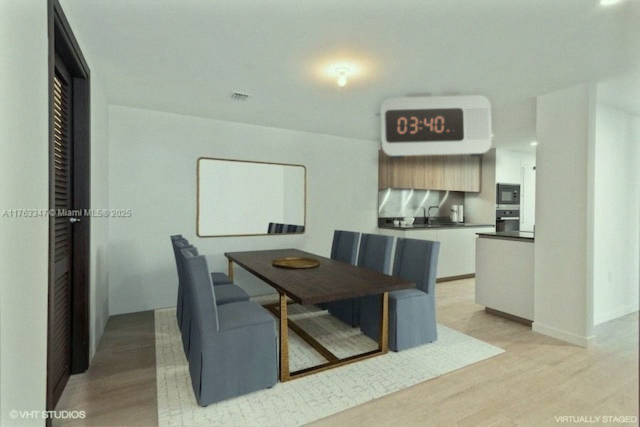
3:40
